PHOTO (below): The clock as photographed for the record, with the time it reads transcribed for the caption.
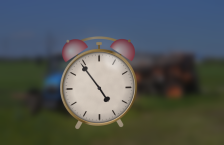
4:54
